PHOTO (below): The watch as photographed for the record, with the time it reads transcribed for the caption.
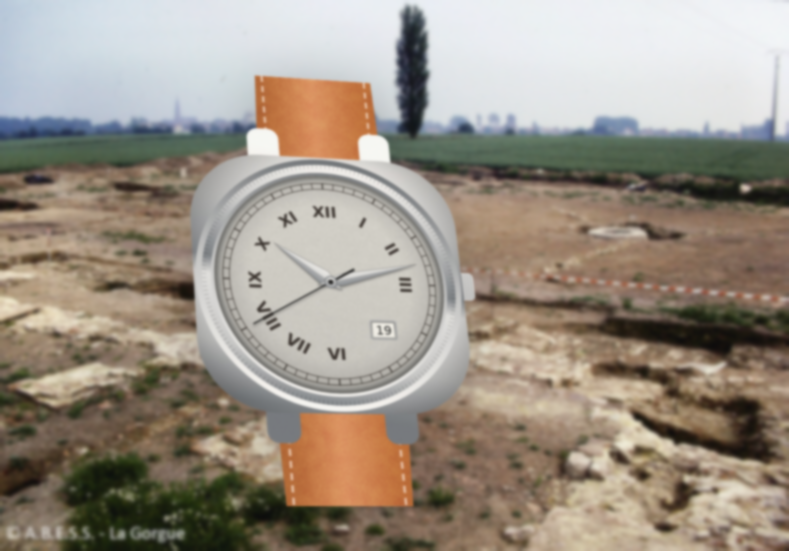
10:12:40
